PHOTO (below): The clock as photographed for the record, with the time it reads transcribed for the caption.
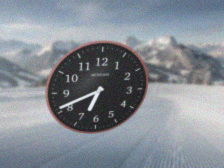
6:41
